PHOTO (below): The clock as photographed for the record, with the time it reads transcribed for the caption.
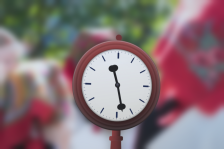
11:28
